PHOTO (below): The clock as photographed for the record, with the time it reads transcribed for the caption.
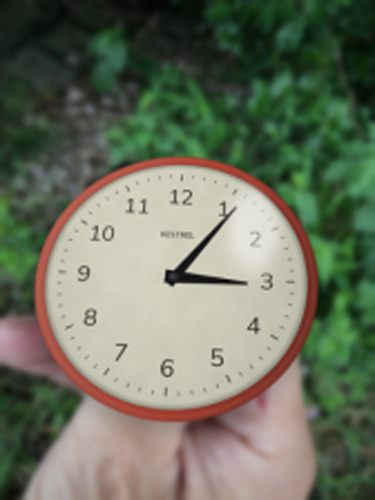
3:06
